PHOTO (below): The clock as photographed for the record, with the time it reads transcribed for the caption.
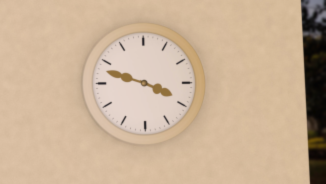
3:48
